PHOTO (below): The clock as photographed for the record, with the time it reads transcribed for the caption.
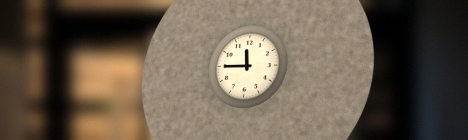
11:45
